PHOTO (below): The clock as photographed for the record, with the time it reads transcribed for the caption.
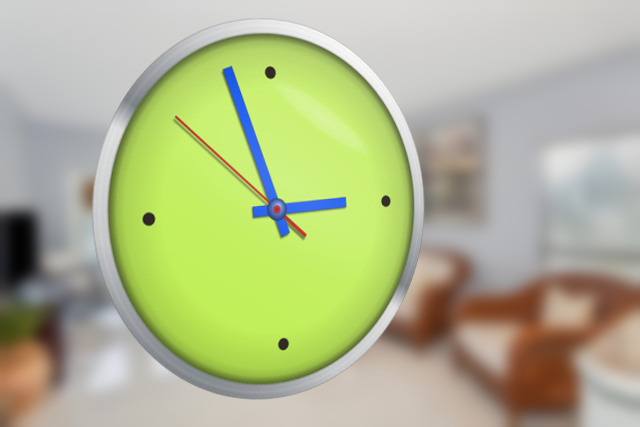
2:56:52
